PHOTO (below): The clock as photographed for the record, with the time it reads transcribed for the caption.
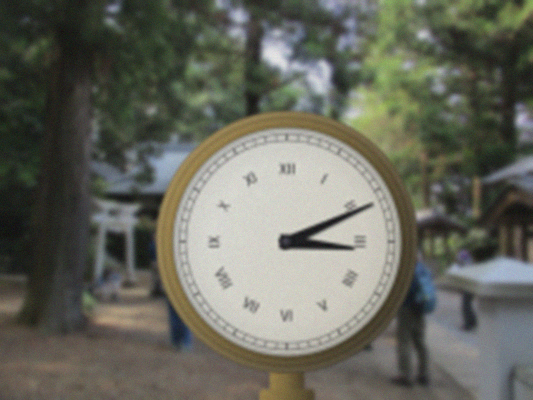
3:11
